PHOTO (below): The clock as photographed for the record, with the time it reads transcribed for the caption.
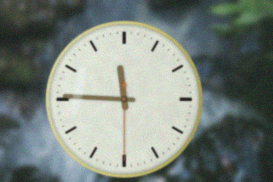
11:45:30
